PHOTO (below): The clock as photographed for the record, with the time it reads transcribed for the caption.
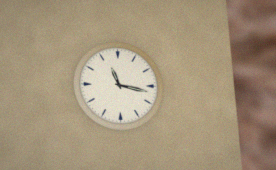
11:17
